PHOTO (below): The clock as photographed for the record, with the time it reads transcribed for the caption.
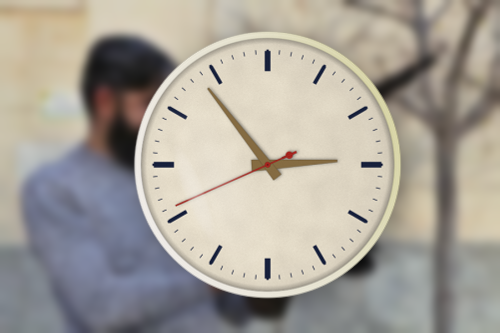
2:53:41
